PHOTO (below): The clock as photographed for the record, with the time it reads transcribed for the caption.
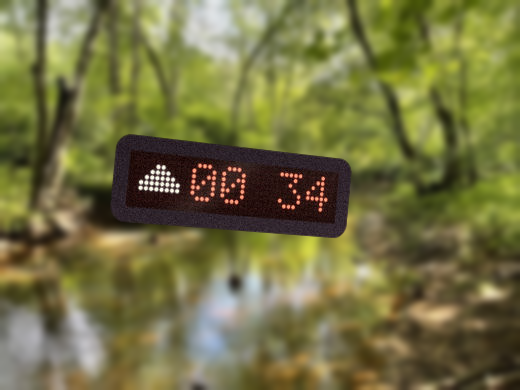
0:34
